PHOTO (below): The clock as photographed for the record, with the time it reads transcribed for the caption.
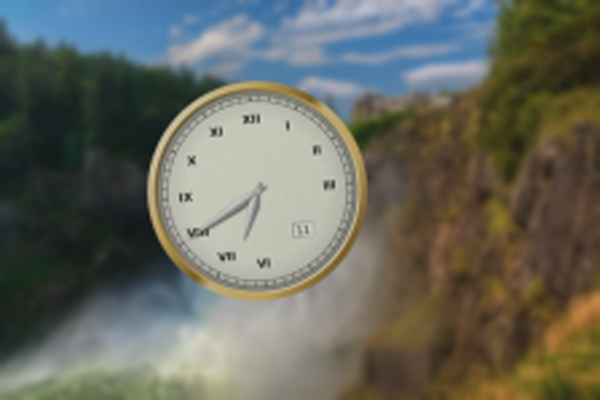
6:40
